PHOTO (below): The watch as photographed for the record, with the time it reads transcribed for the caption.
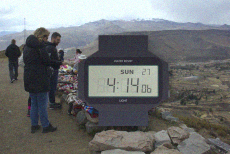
4:14:06
